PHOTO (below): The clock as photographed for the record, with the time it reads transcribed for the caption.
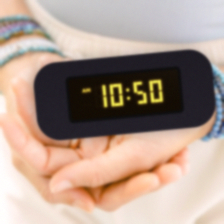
10:50
